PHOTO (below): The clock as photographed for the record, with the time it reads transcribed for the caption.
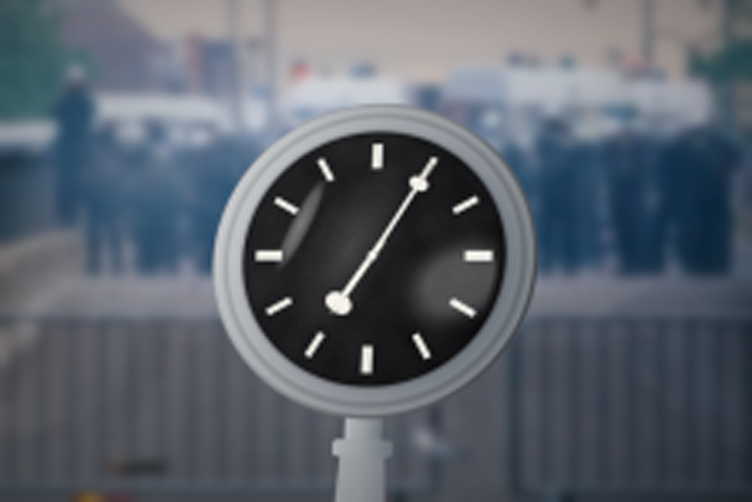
7:05
